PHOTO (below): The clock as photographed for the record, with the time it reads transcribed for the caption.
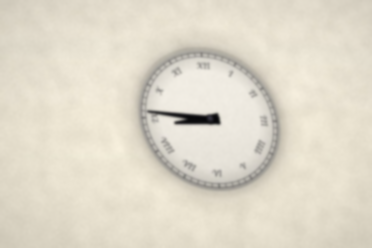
8:46
